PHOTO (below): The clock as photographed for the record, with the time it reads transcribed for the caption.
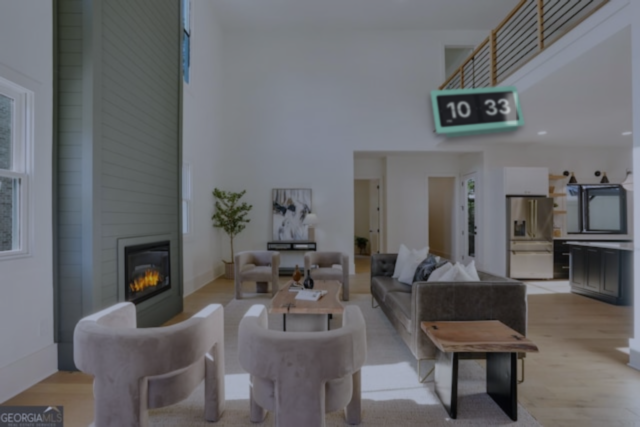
10:33
